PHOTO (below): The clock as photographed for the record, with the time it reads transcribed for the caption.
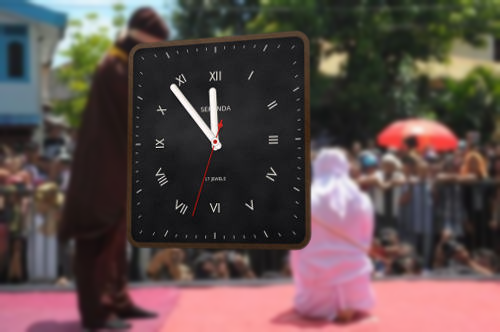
11:53:33
